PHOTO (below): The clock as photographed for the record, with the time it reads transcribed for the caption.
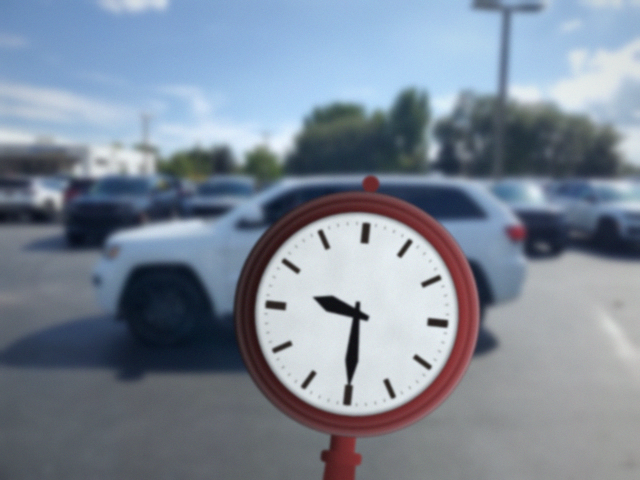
9:30
